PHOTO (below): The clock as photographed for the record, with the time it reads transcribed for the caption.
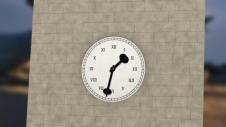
1:32
